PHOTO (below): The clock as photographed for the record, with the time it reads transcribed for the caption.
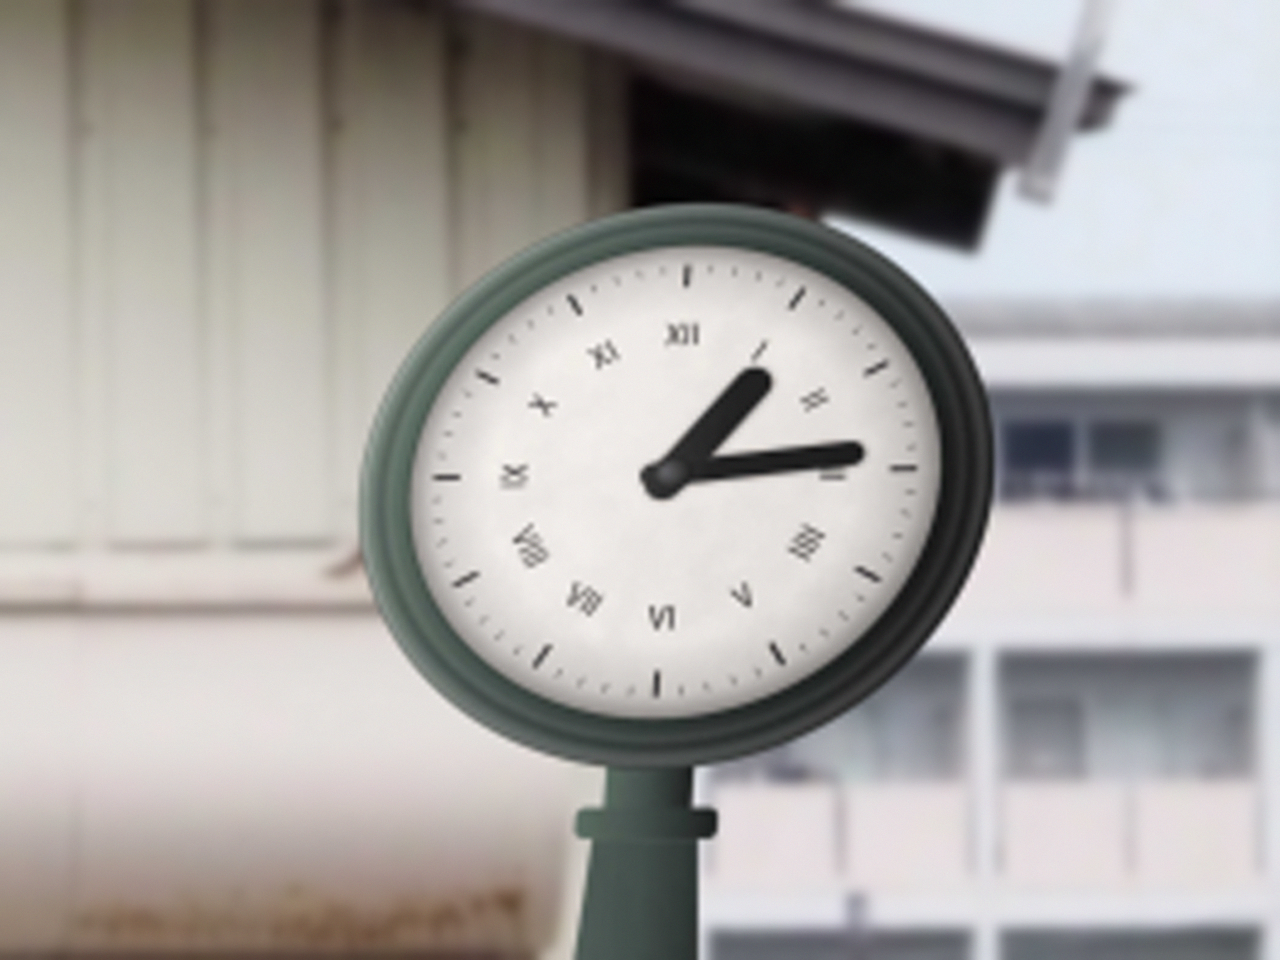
1:14
